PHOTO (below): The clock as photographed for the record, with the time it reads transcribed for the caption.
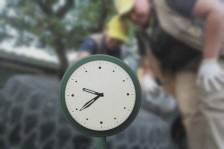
9:39
